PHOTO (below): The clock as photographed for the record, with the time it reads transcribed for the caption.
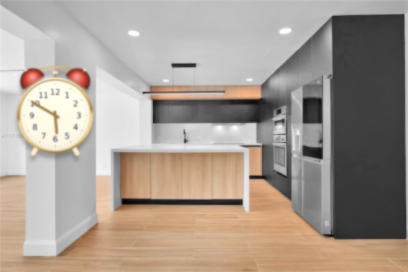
5:50
